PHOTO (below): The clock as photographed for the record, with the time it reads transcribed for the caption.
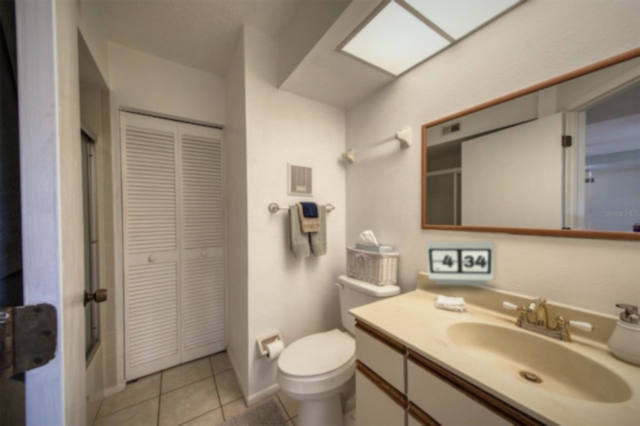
4:34
